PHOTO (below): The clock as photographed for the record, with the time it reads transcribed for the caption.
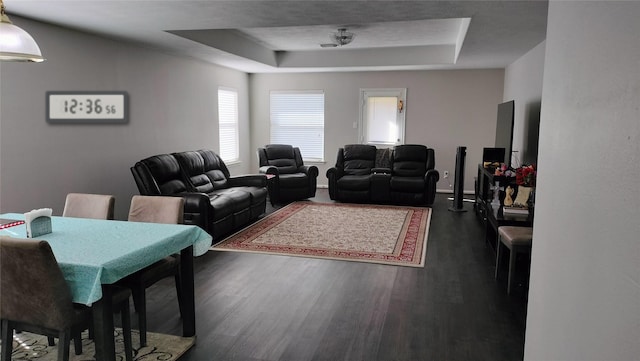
12:36
